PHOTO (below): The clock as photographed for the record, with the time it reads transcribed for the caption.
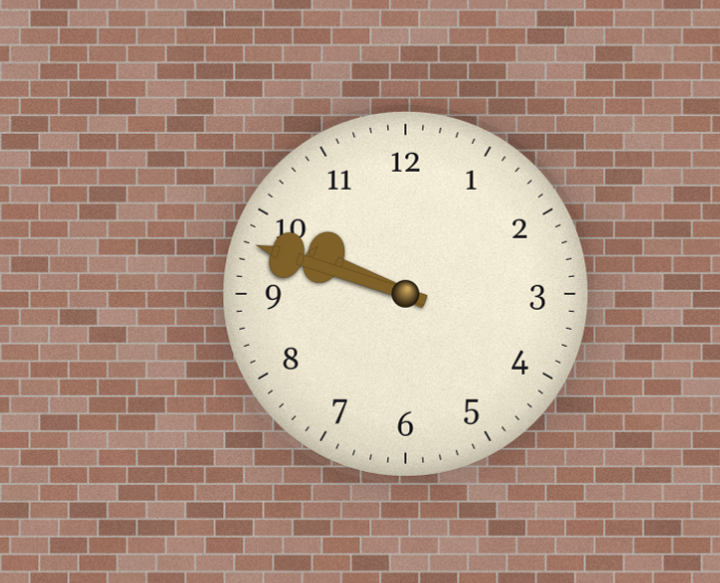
9:48
